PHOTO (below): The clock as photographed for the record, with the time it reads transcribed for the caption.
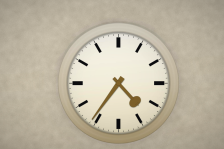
4:36
